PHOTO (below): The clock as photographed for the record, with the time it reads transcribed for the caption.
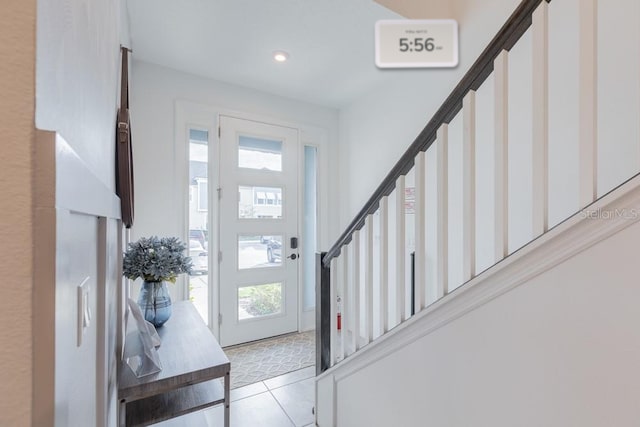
5:56
